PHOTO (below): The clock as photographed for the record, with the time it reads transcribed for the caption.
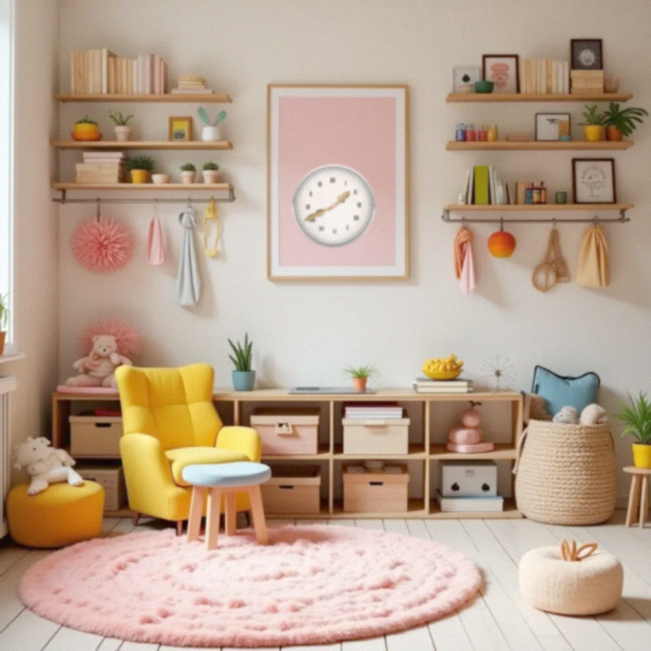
1:41
